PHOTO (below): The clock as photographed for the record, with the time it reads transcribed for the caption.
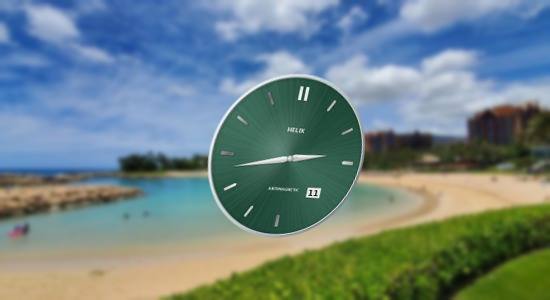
2:43
